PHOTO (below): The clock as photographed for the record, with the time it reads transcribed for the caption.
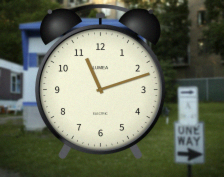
11:12
